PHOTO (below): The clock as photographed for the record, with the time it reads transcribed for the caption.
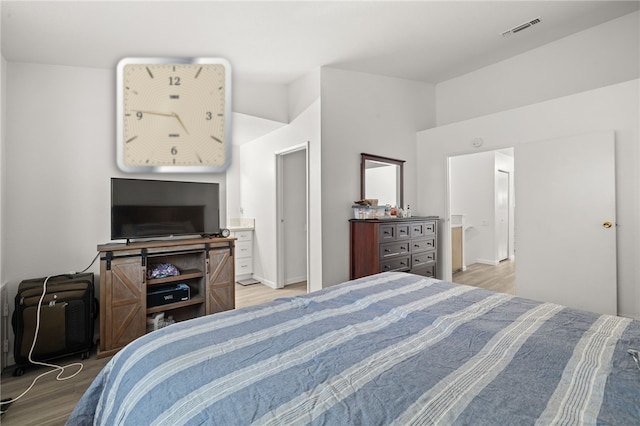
4:46
